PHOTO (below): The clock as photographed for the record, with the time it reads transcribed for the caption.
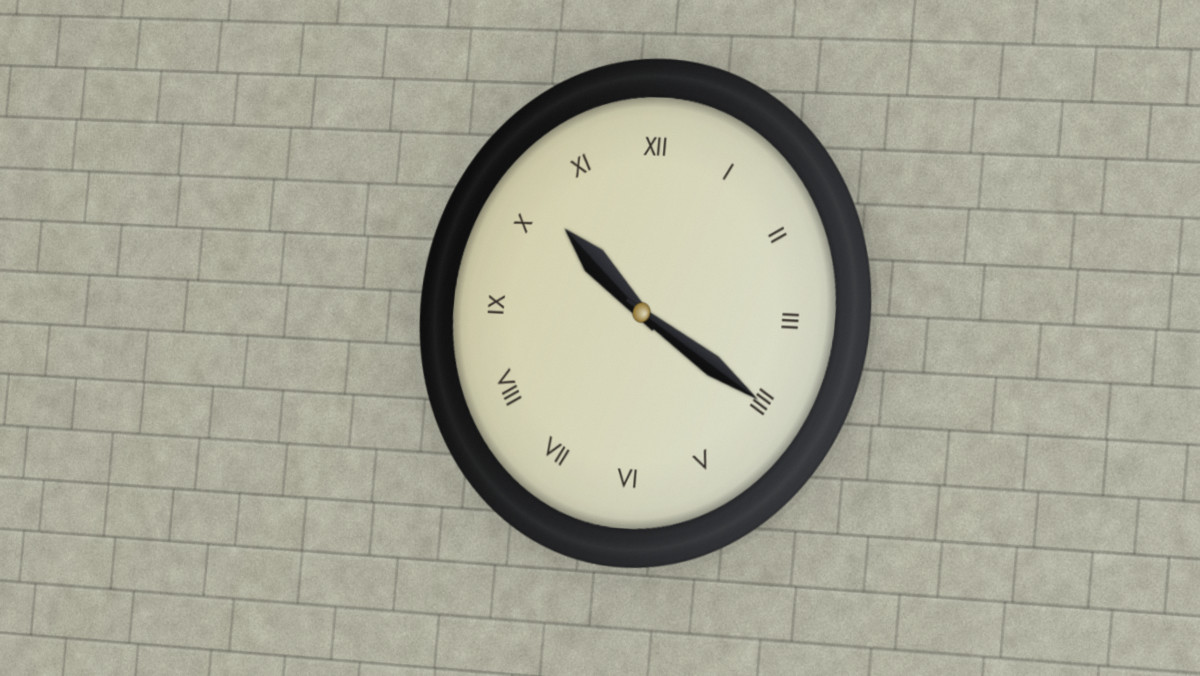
10:20
